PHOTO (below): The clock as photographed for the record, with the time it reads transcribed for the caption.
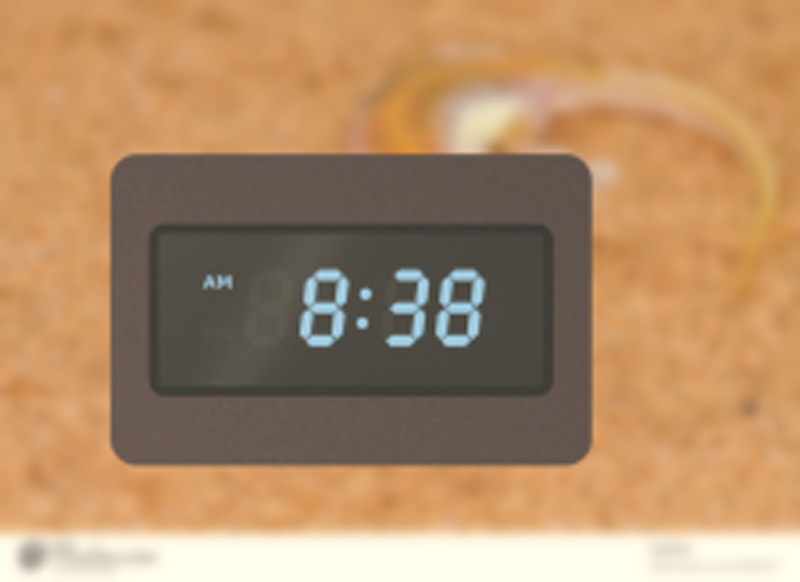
8:38
